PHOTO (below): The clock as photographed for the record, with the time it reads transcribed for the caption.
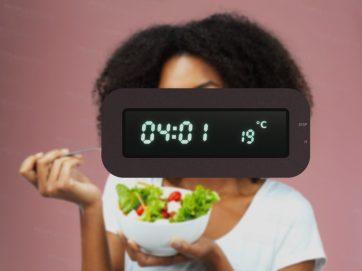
4:01
